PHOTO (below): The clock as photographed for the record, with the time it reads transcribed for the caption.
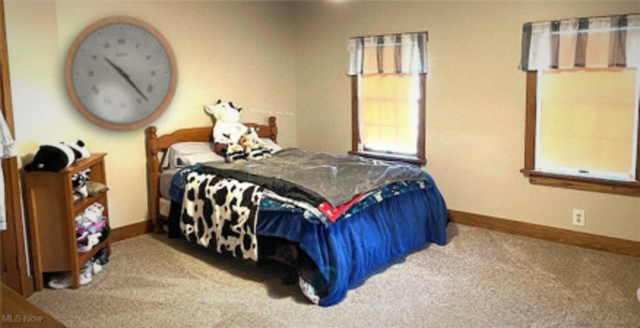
10:23
